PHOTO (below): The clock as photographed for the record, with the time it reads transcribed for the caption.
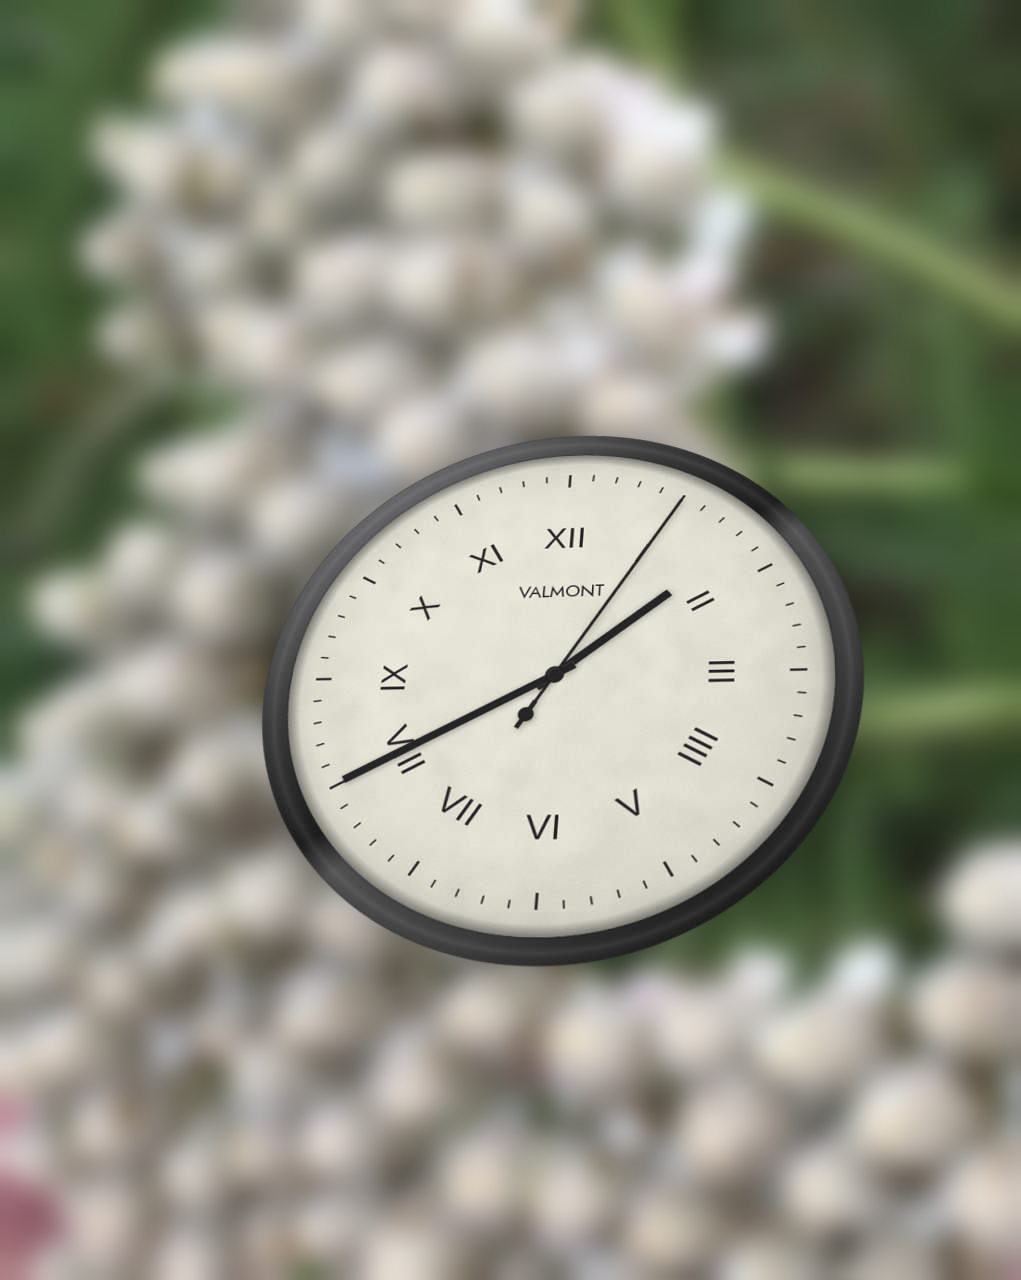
1:40:05
